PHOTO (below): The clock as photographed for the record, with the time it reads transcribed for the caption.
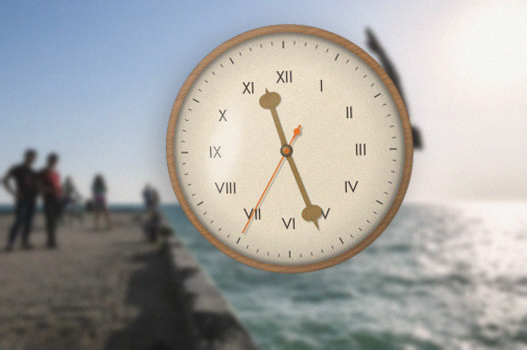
11:26:35
